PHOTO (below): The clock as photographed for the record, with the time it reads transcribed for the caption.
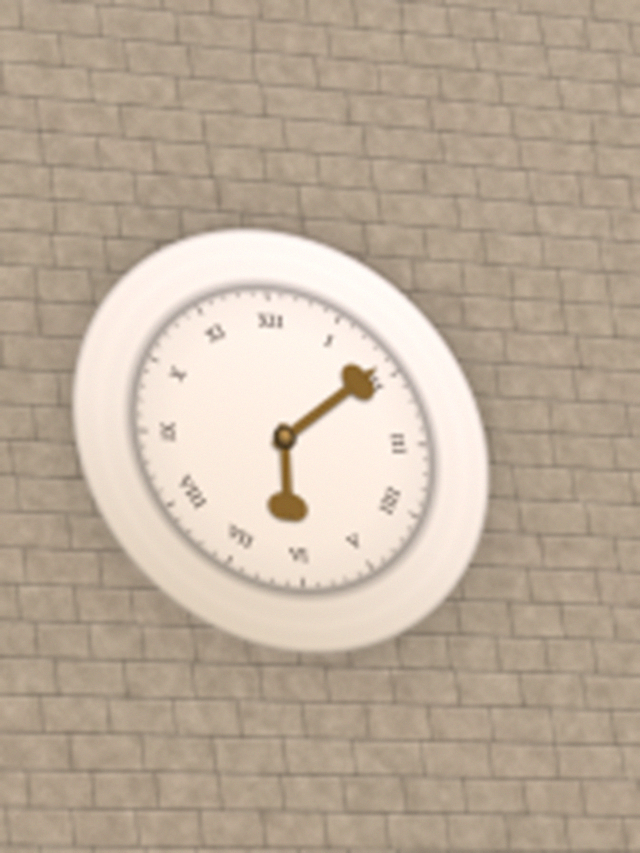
6:09
